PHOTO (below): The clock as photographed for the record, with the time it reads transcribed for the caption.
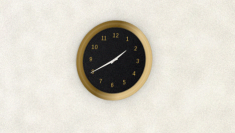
1:40
